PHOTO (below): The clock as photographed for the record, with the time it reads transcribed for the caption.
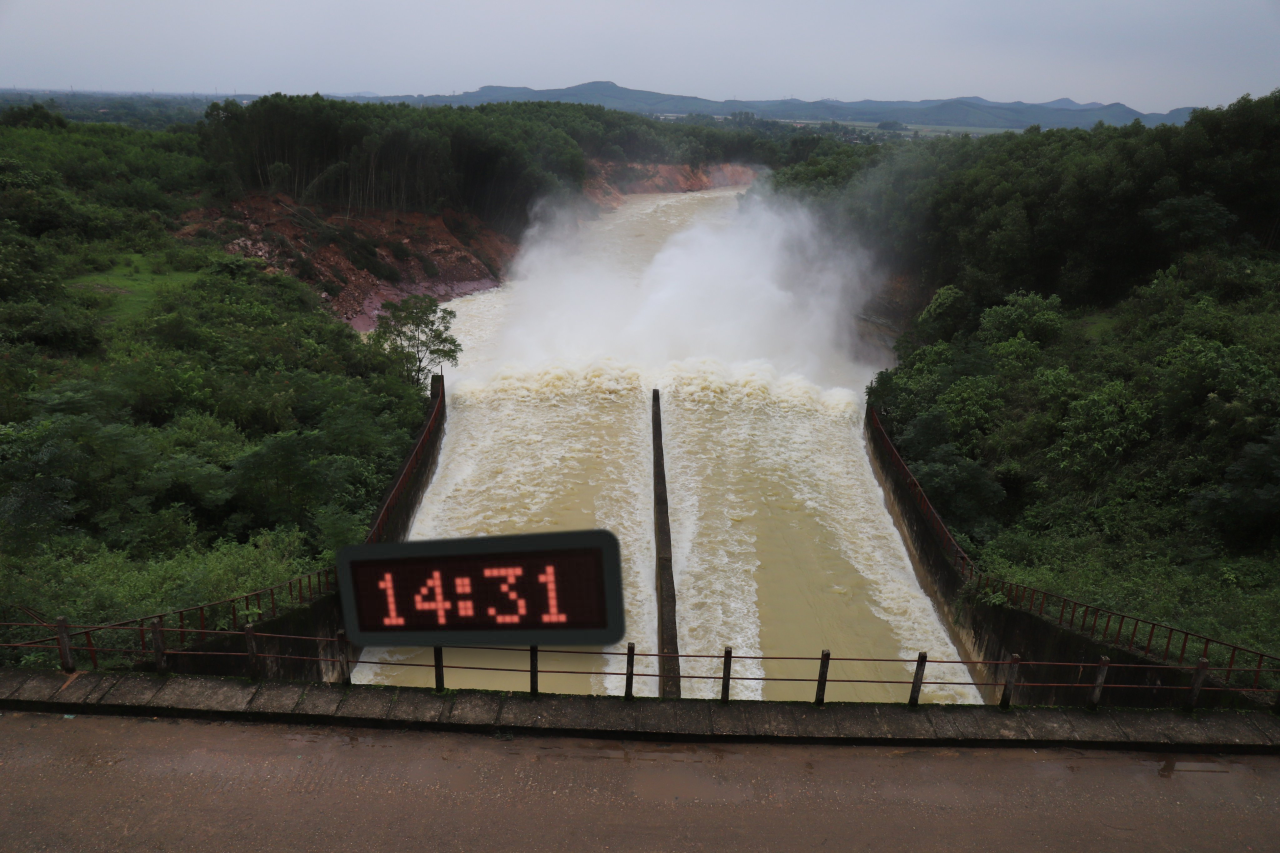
14:31
